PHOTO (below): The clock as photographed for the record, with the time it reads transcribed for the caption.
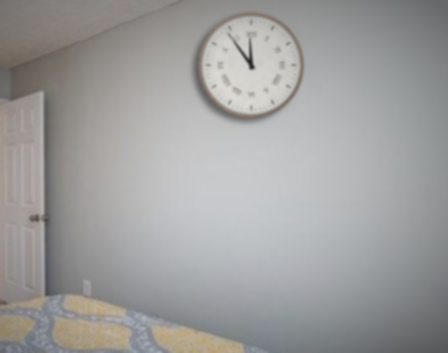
11:54
